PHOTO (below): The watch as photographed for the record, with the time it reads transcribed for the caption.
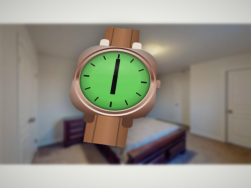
6:00
